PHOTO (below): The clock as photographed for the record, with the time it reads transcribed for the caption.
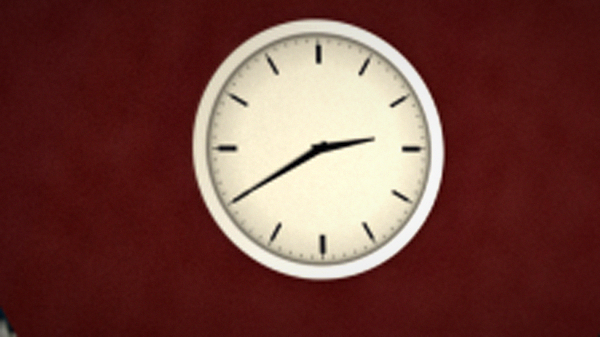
2:40
